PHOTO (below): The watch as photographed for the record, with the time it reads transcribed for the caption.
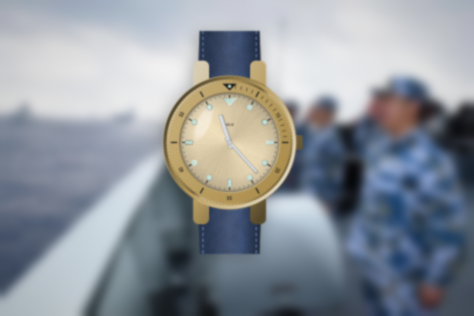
11:23
